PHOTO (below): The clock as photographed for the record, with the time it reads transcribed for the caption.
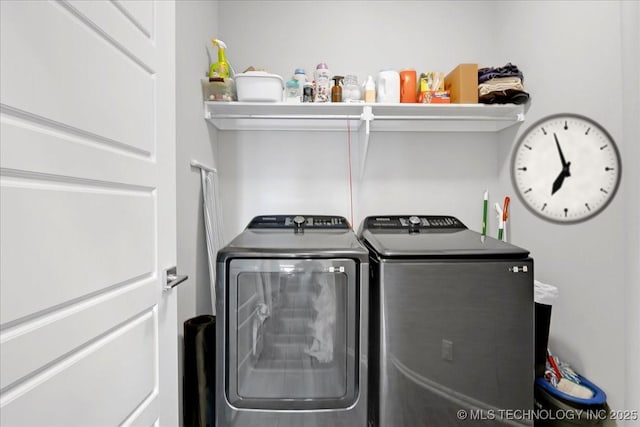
6:57
